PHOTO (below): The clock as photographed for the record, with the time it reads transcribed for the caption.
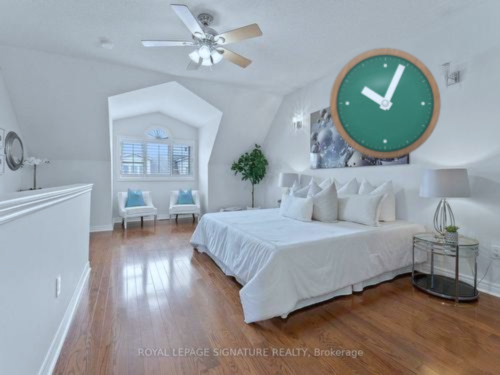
10:04
